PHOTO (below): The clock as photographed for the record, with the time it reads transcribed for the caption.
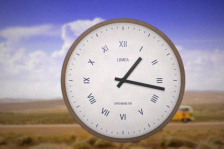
1:17
